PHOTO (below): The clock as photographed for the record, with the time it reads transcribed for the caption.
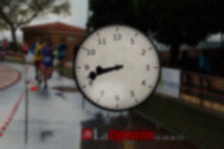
8:42
